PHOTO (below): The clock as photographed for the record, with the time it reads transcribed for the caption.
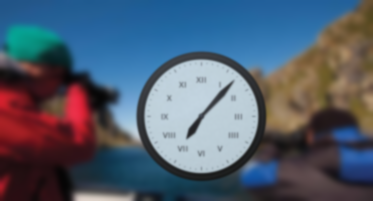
7:07
